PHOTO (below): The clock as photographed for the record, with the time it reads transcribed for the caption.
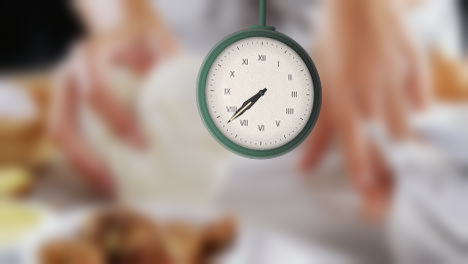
7:38
